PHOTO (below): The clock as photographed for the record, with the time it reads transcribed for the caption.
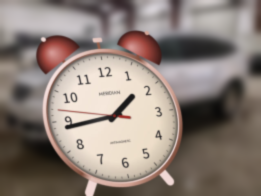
1:43:47
